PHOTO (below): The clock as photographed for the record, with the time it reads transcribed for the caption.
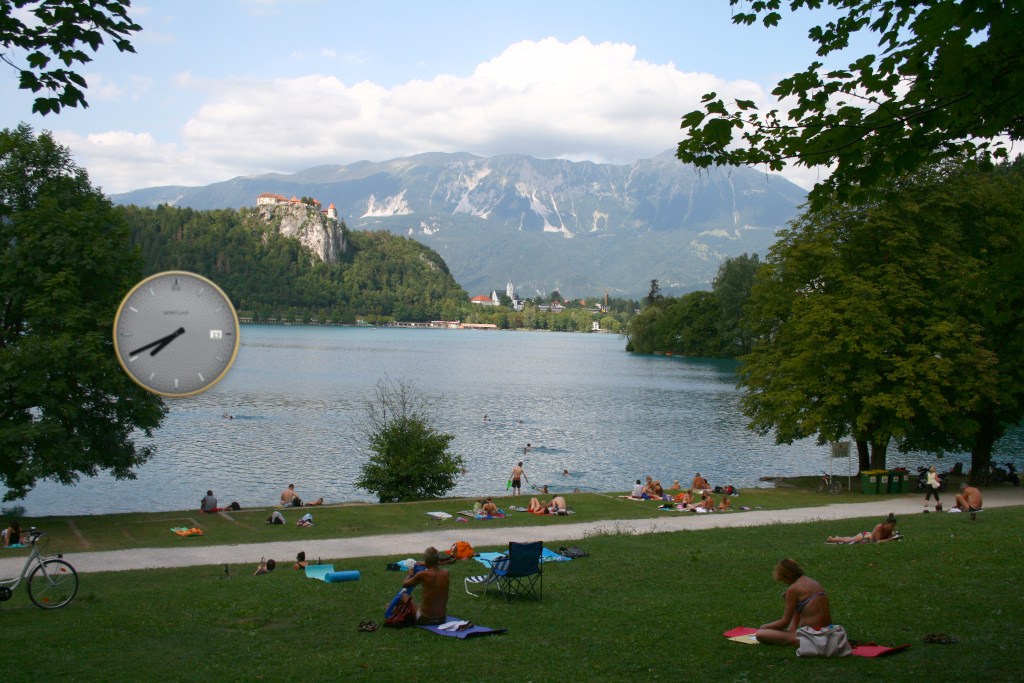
7:41
